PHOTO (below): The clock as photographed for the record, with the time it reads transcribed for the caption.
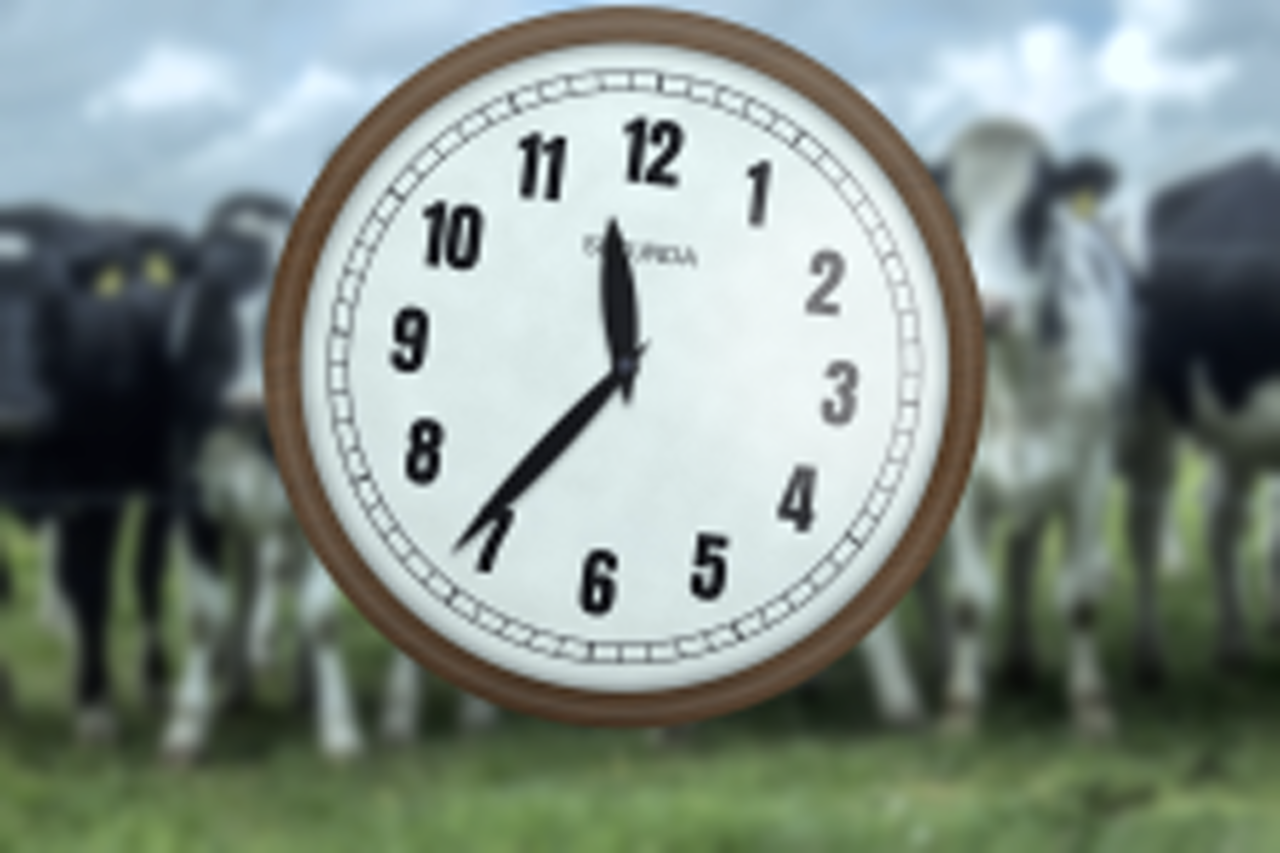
11:36
